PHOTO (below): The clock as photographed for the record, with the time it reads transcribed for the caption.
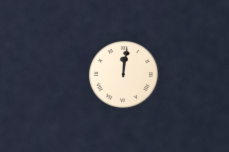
12:01
